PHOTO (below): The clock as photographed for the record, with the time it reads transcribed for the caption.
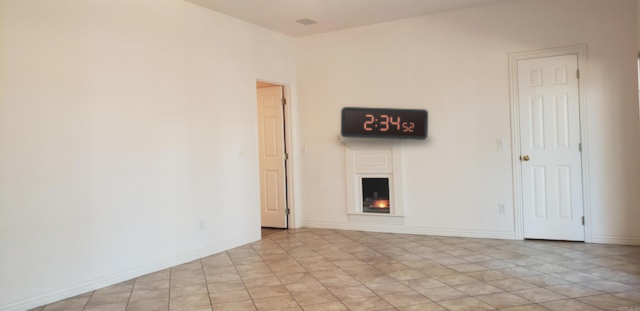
2:34
